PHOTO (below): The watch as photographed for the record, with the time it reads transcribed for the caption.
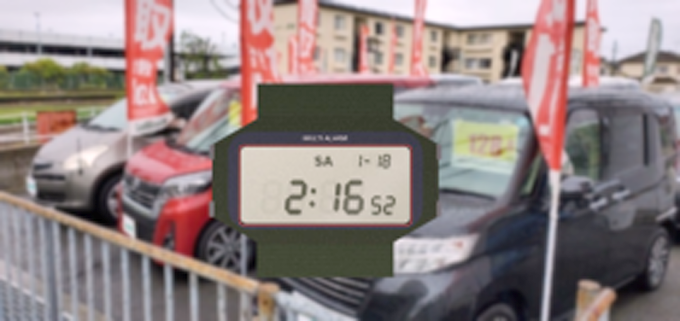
2:16:52
